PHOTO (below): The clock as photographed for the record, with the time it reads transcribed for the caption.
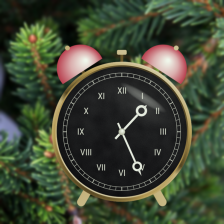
1:26
